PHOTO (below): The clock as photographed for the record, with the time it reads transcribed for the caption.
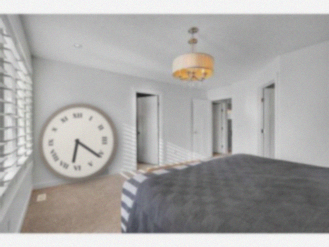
6:21
